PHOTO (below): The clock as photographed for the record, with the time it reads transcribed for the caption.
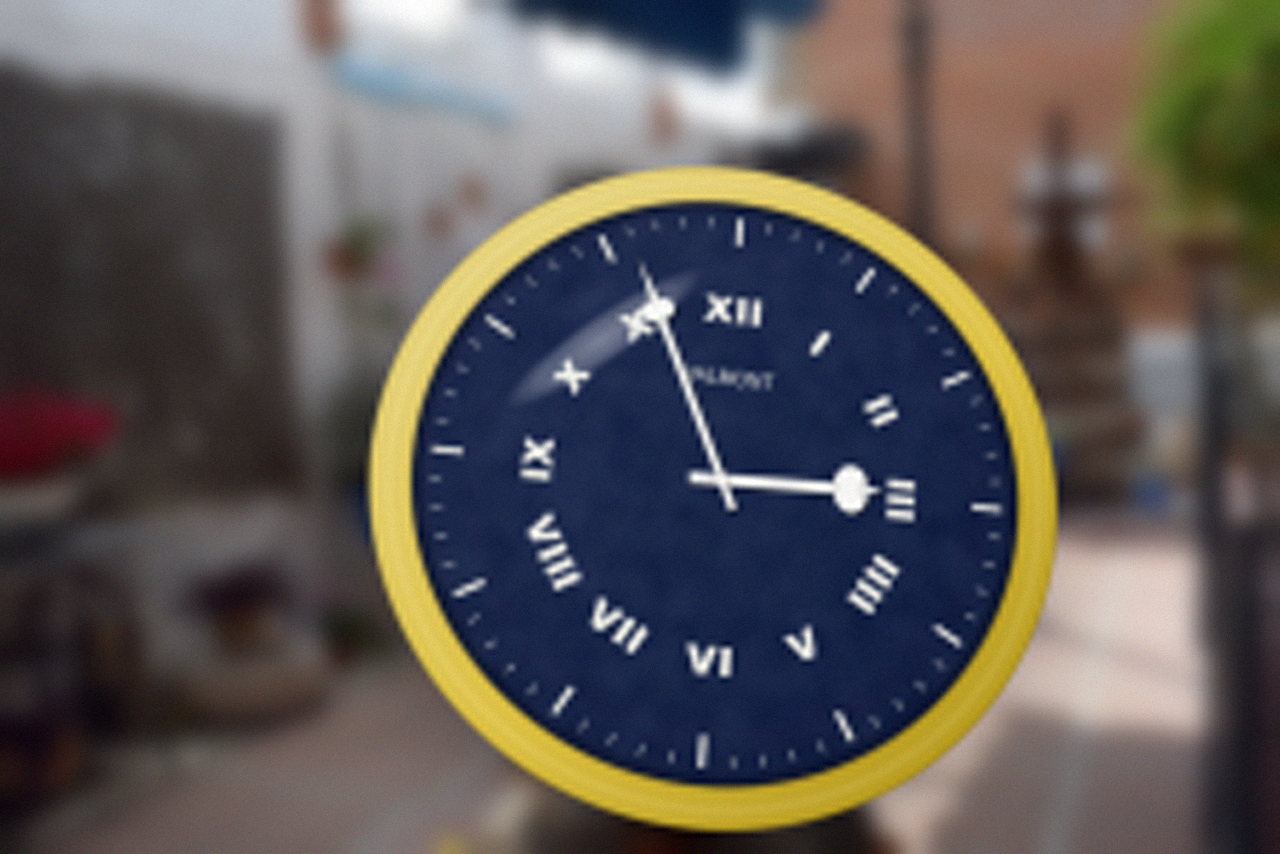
2:56
